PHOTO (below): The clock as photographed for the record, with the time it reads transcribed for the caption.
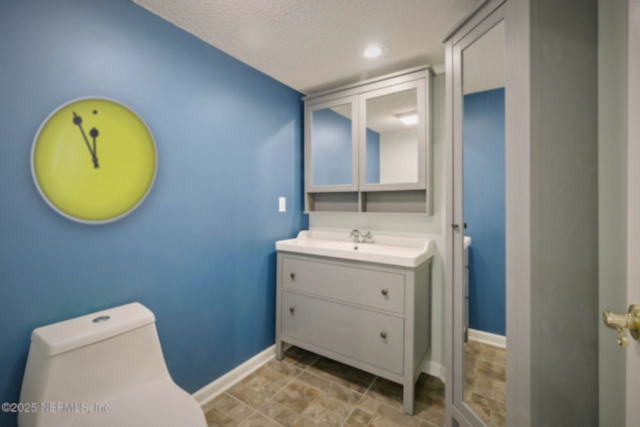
11:56
